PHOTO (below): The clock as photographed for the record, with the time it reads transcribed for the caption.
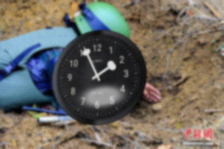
1:56
